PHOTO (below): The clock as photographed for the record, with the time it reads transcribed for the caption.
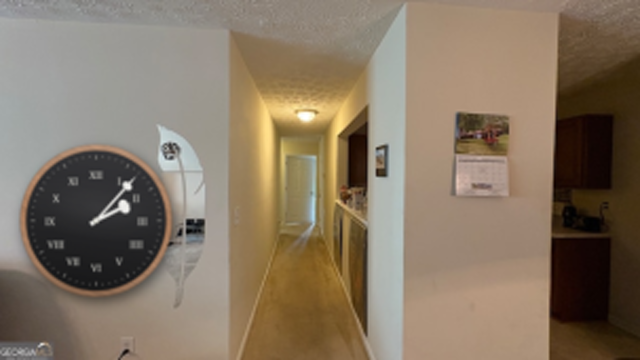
2:07
